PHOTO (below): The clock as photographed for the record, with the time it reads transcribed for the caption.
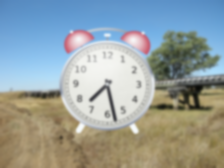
7:28
